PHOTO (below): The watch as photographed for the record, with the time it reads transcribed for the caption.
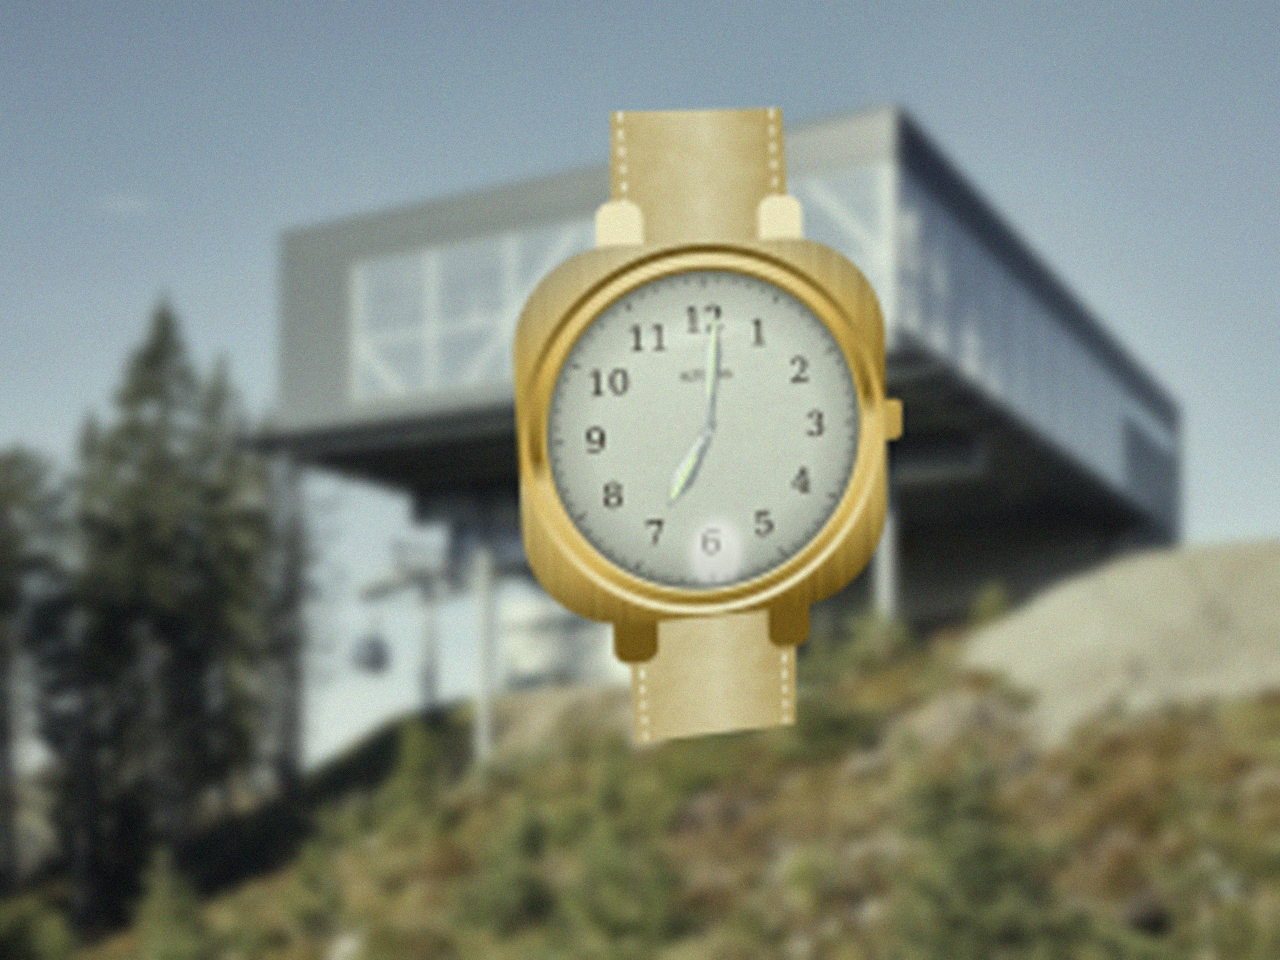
7:01
